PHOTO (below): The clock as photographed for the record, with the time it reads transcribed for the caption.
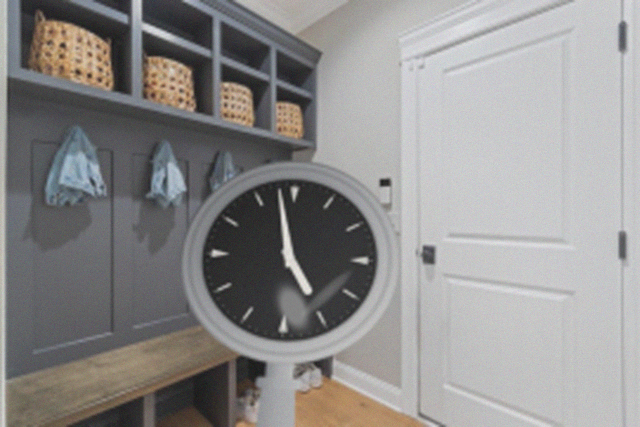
4:58
